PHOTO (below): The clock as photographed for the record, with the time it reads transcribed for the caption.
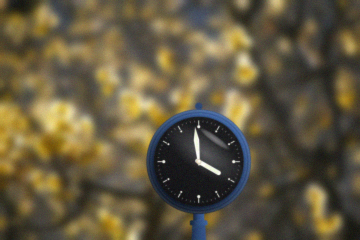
3:59
